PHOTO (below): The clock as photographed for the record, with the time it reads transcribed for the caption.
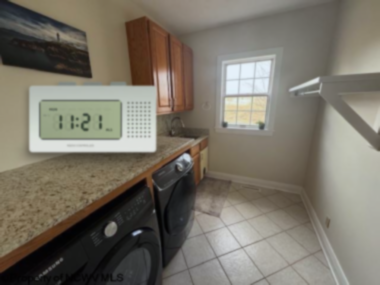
11:21
